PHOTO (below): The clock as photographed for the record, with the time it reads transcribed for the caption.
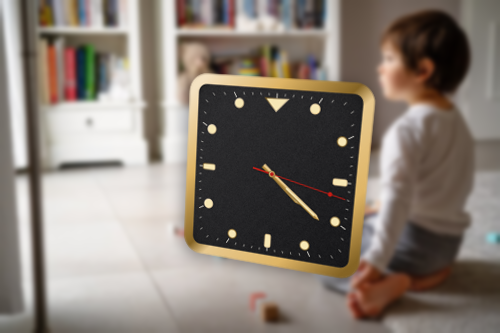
4:21:17
